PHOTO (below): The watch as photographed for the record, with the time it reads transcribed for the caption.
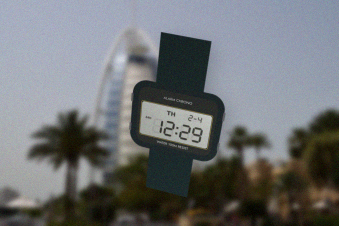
12:29
